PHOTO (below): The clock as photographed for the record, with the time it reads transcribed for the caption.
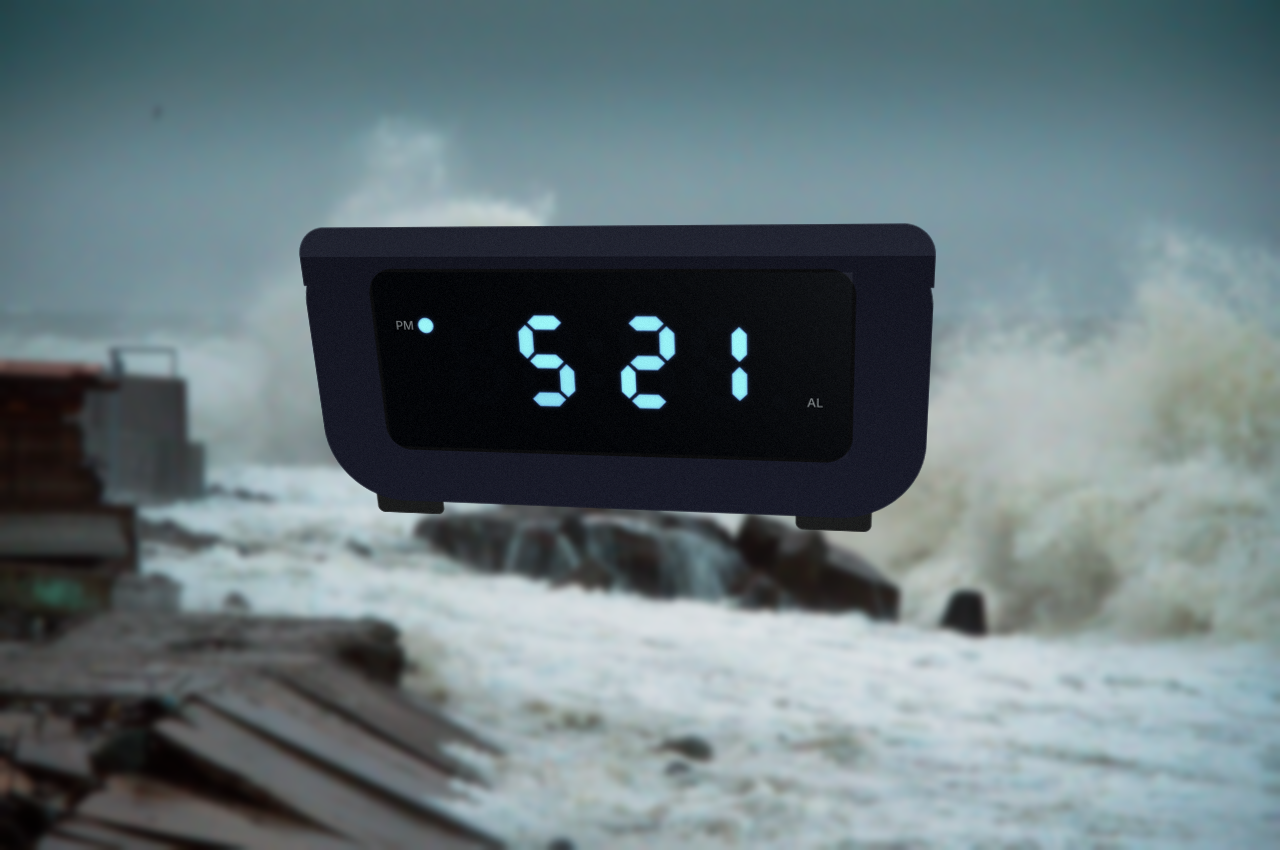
5:21
